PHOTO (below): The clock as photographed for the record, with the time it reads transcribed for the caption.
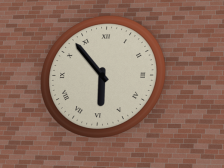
5:53
